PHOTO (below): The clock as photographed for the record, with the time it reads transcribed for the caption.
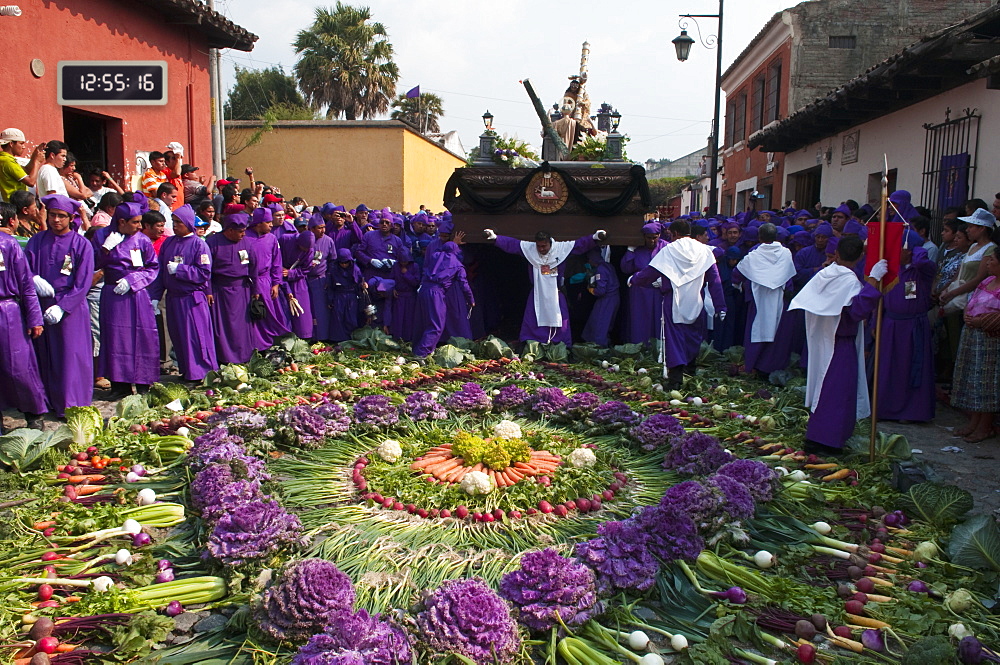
12:55:16
